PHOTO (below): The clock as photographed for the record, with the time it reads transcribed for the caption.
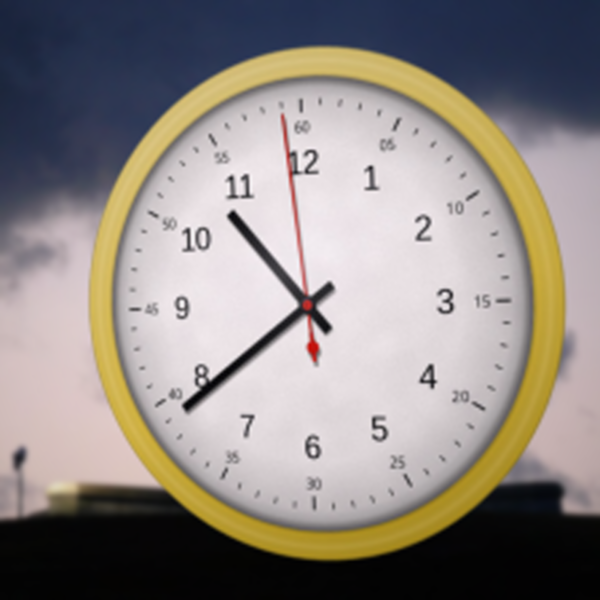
10:38:59
